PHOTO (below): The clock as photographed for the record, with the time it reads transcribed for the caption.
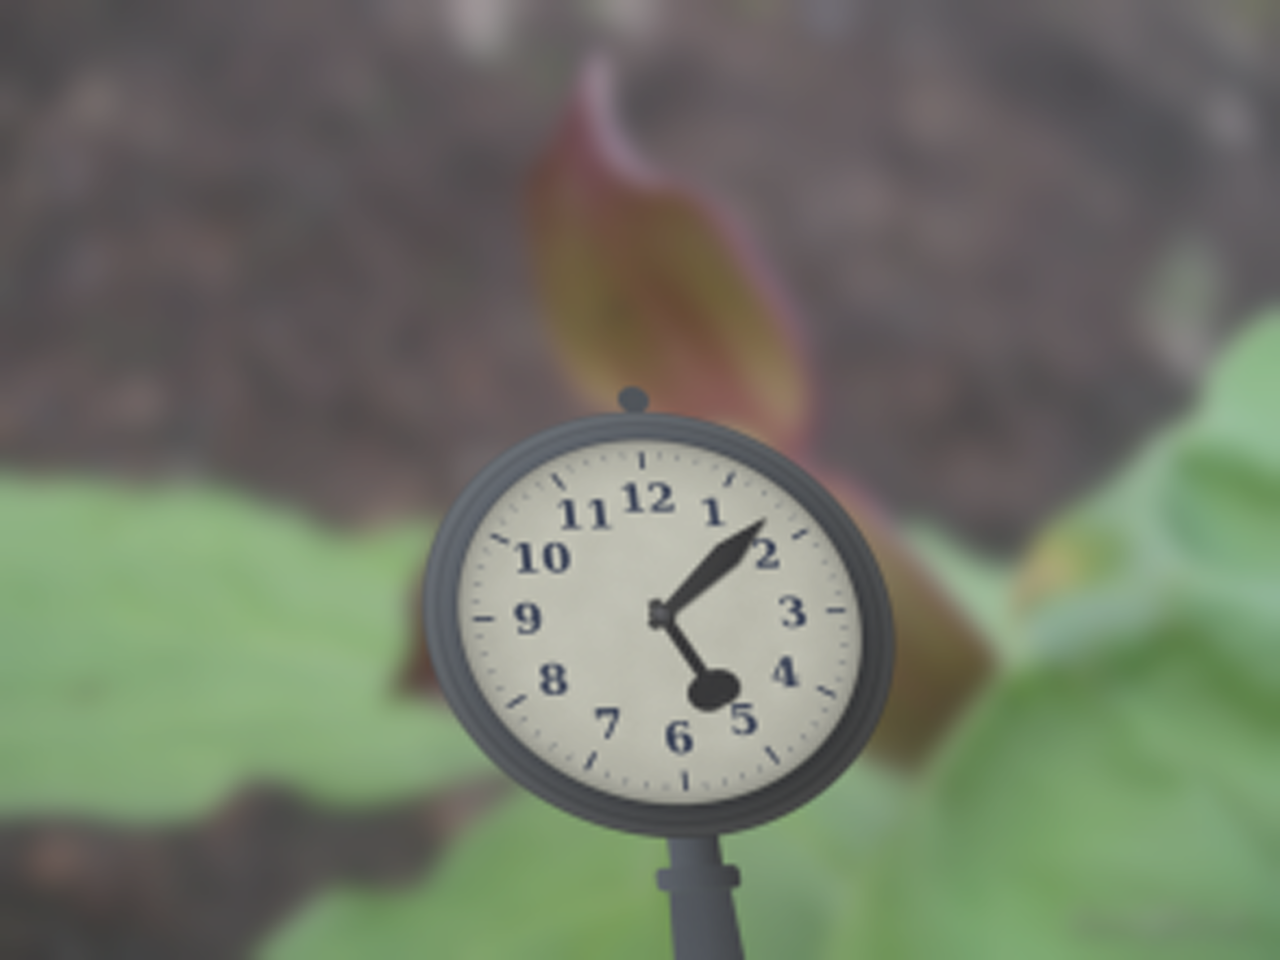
5:08
